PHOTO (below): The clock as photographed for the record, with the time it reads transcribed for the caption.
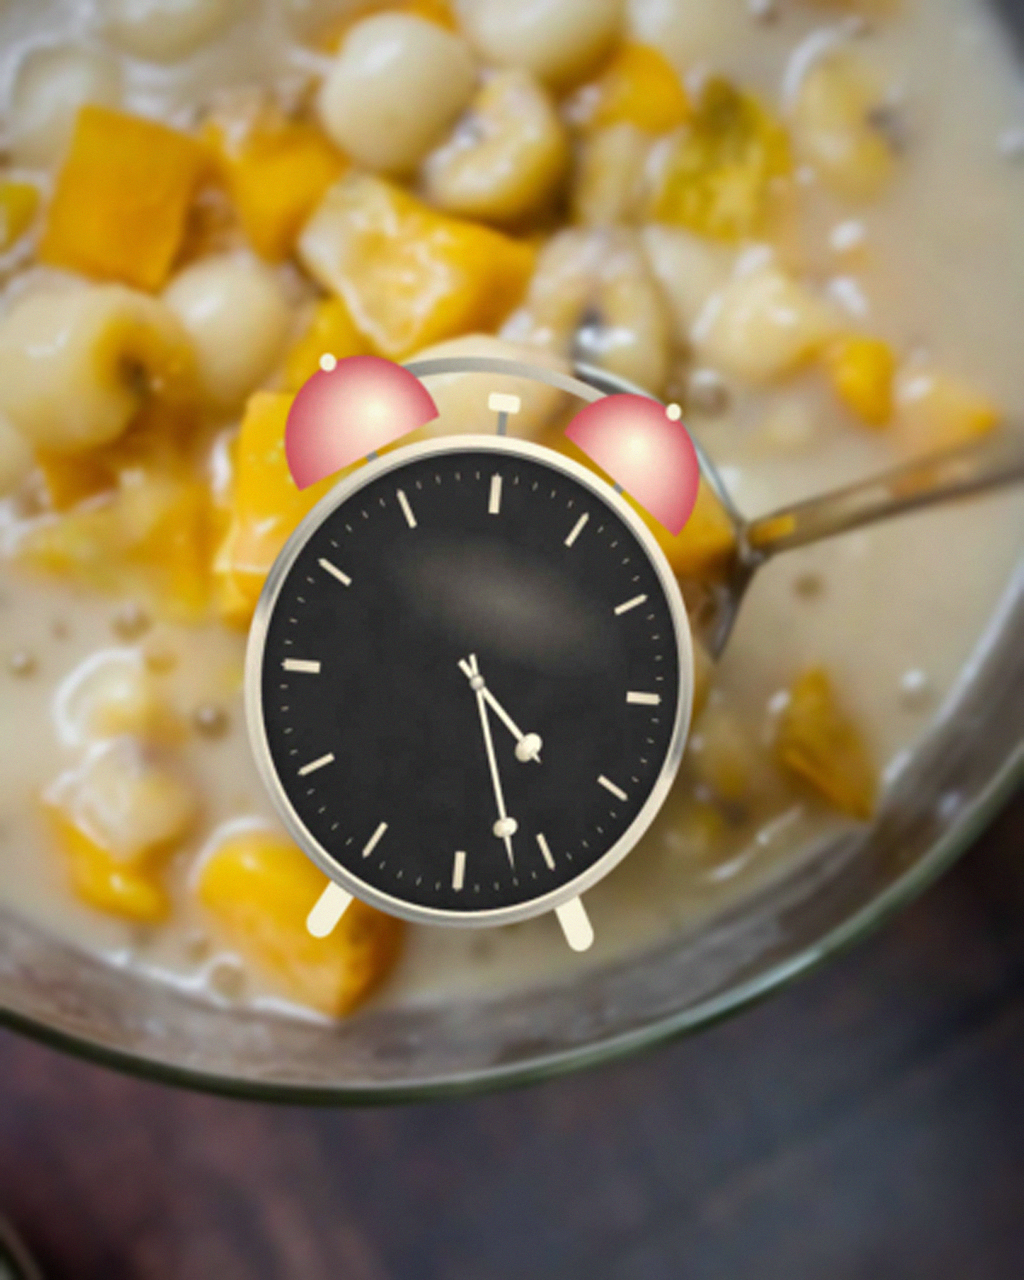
4:27
